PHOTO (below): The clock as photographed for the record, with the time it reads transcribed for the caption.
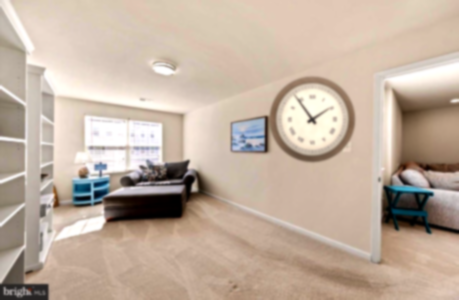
1:54
